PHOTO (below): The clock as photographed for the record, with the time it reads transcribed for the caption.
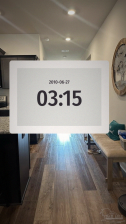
3:15
